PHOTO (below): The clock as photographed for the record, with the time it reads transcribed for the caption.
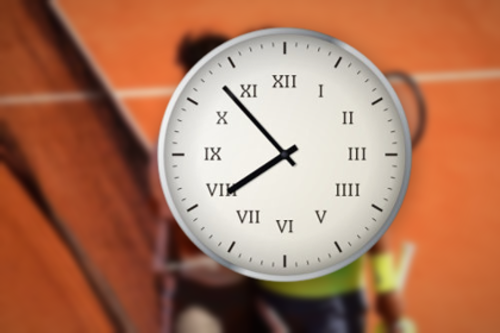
7:53
